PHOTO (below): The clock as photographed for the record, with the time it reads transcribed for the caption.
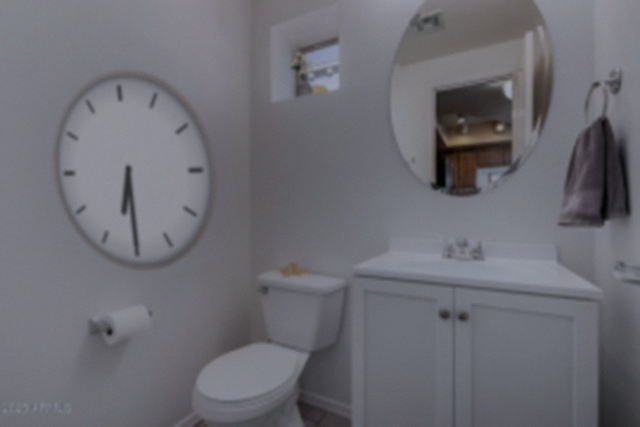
6:30
